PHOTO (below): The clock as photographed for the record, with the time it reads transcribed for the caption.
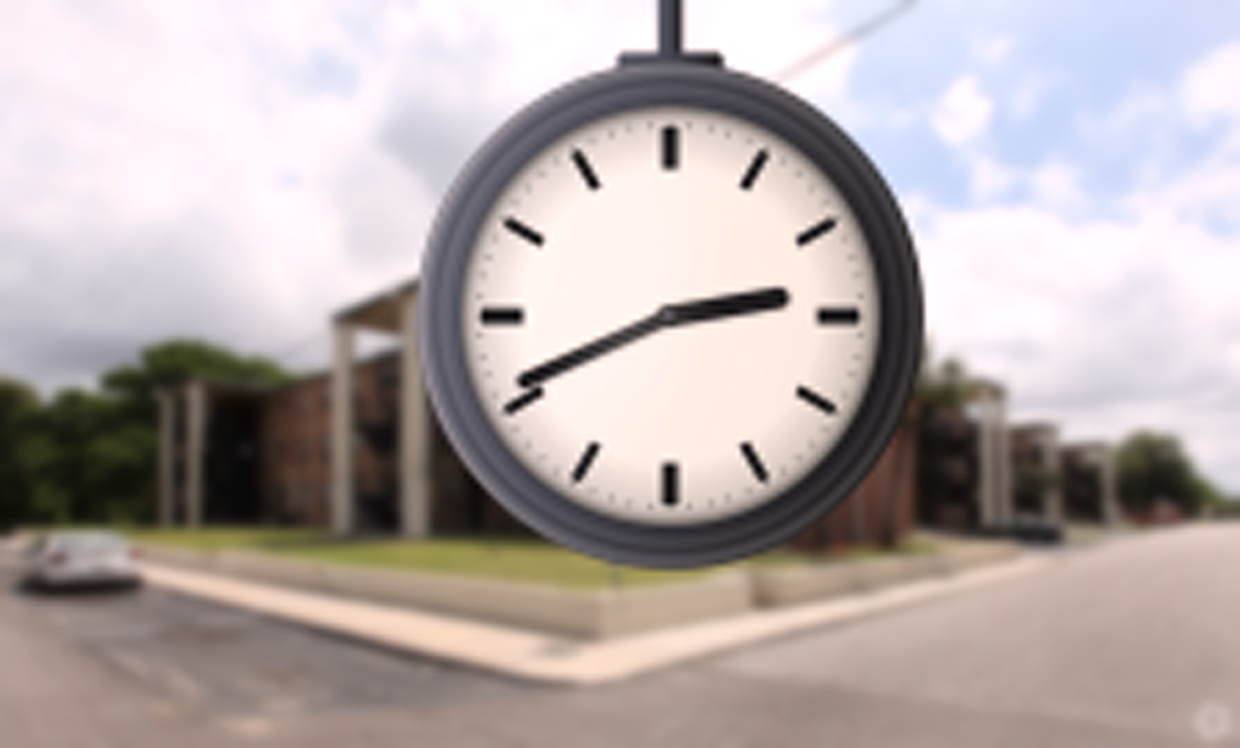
2:41
